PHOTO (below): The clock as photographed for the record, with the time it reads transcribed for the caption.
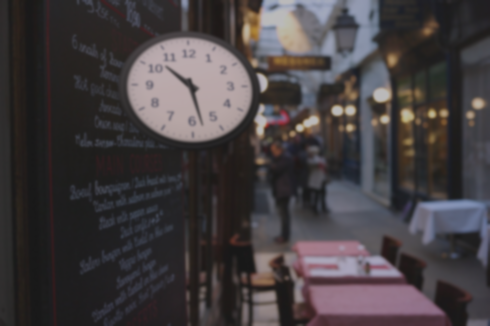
10:28
